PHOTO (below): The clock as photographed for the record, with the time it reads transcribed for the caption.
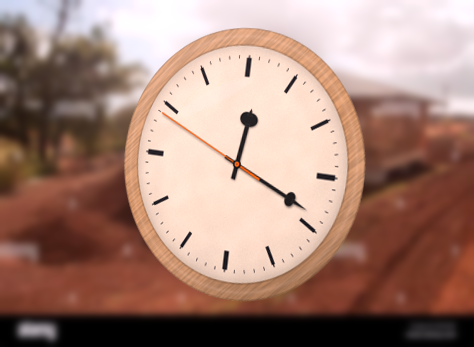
12:18:49
